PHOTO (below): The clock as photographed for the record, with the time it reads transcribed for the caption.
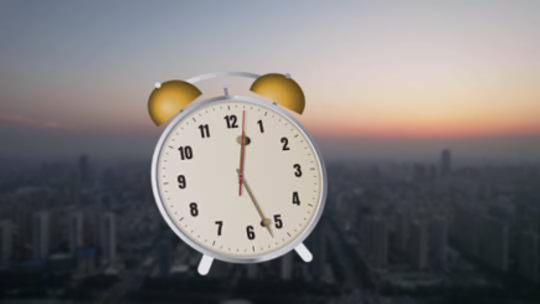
12:27:02
